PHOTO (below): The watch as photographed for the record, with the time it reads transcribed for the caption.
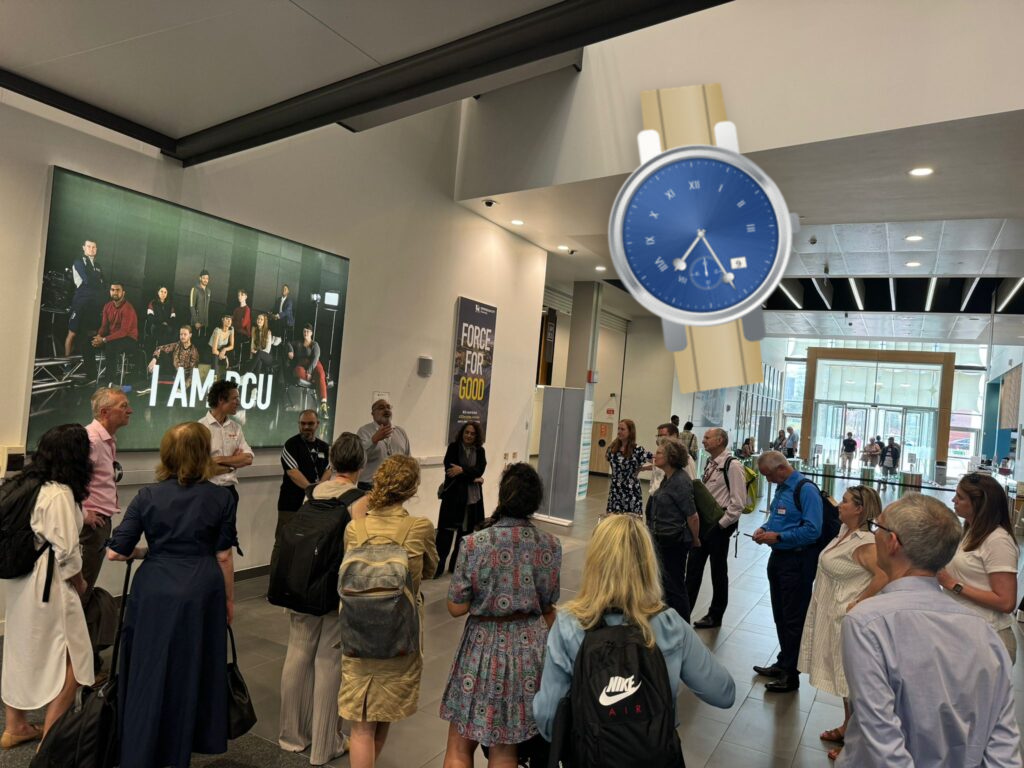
7:26
